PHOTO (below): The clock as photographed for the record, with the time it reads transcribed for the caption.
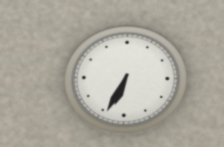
6:34
